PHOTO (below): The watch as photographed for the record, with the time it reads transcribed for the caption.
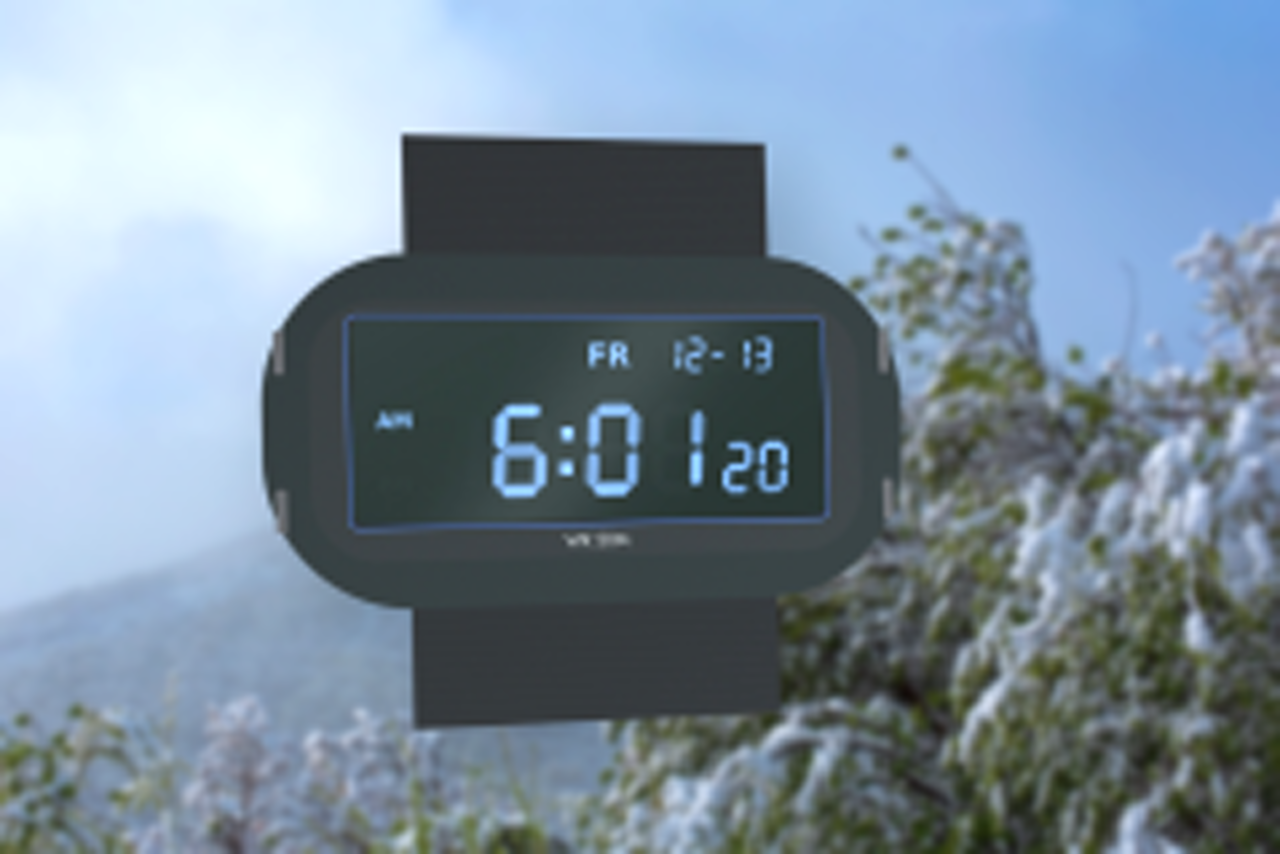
6:01:20
